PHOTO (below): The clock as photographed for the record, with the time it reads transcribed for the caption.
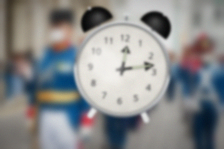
12:13
